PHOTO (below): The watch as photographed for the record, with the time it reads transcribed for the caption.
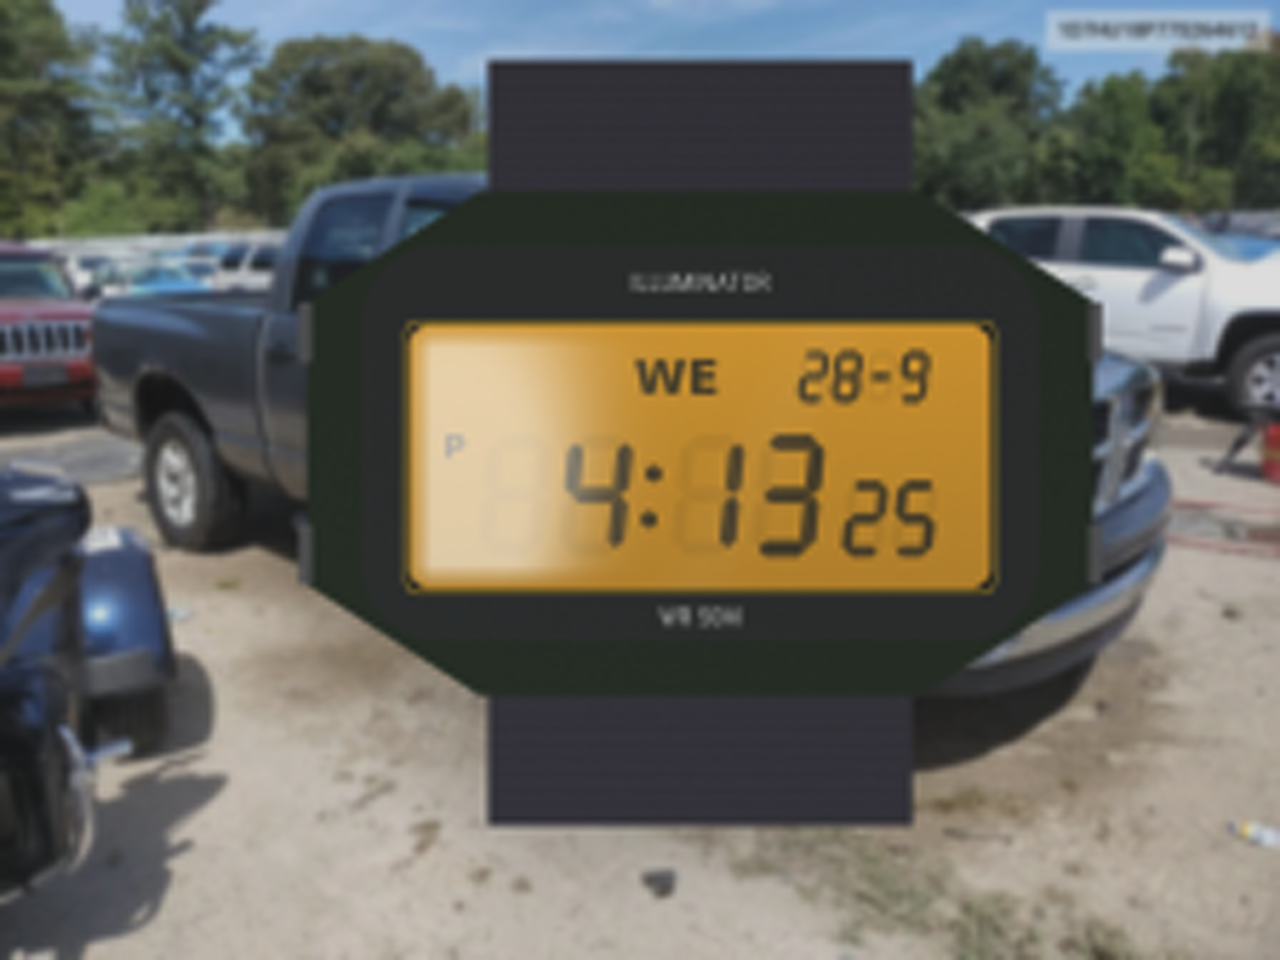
4:13:25
